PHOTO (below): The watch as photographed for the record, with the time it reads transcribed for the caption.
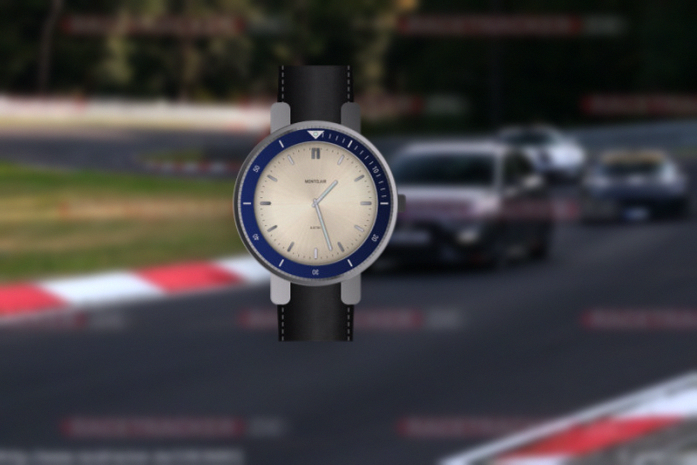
1:27
